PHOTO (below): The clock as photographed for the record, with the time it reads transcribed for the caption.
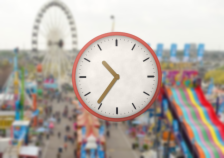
10:36
